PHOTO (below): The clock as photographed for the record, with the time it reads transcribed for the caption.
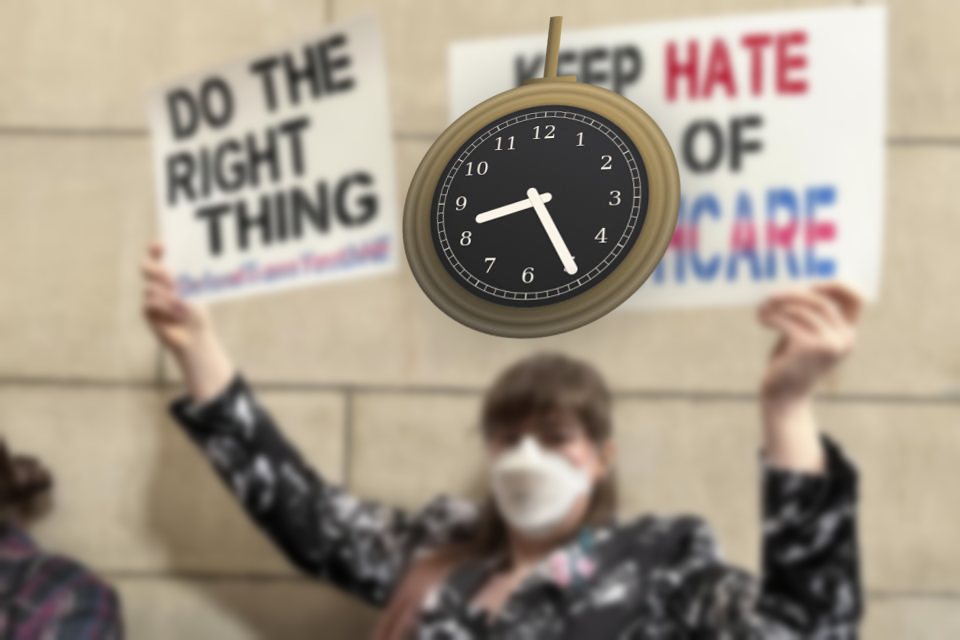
8:25
